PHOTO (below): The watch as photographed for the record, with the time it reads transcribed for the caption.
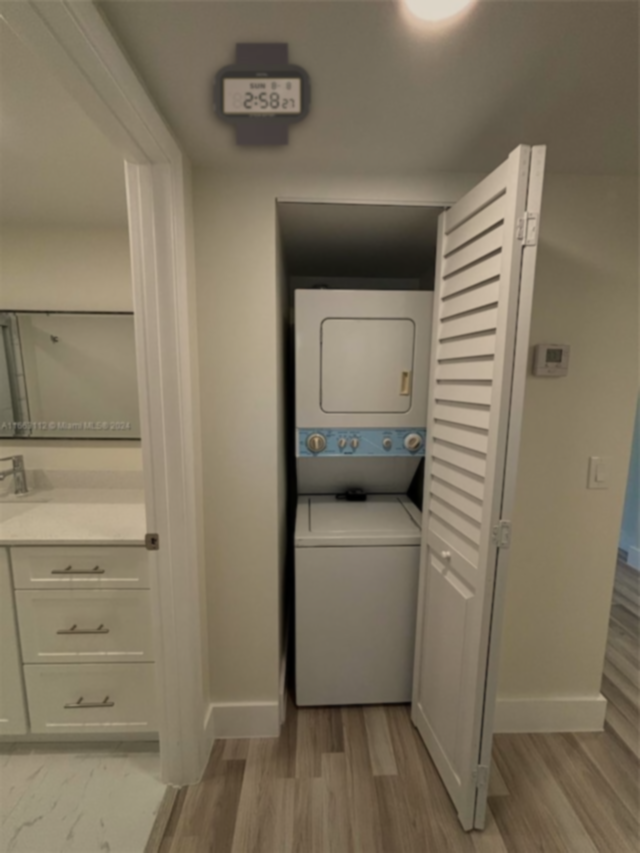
2:58
